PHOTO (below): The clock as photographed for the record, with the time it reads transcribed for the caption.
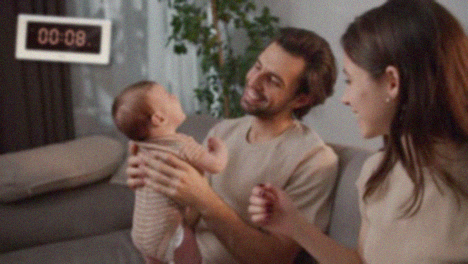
0:08
